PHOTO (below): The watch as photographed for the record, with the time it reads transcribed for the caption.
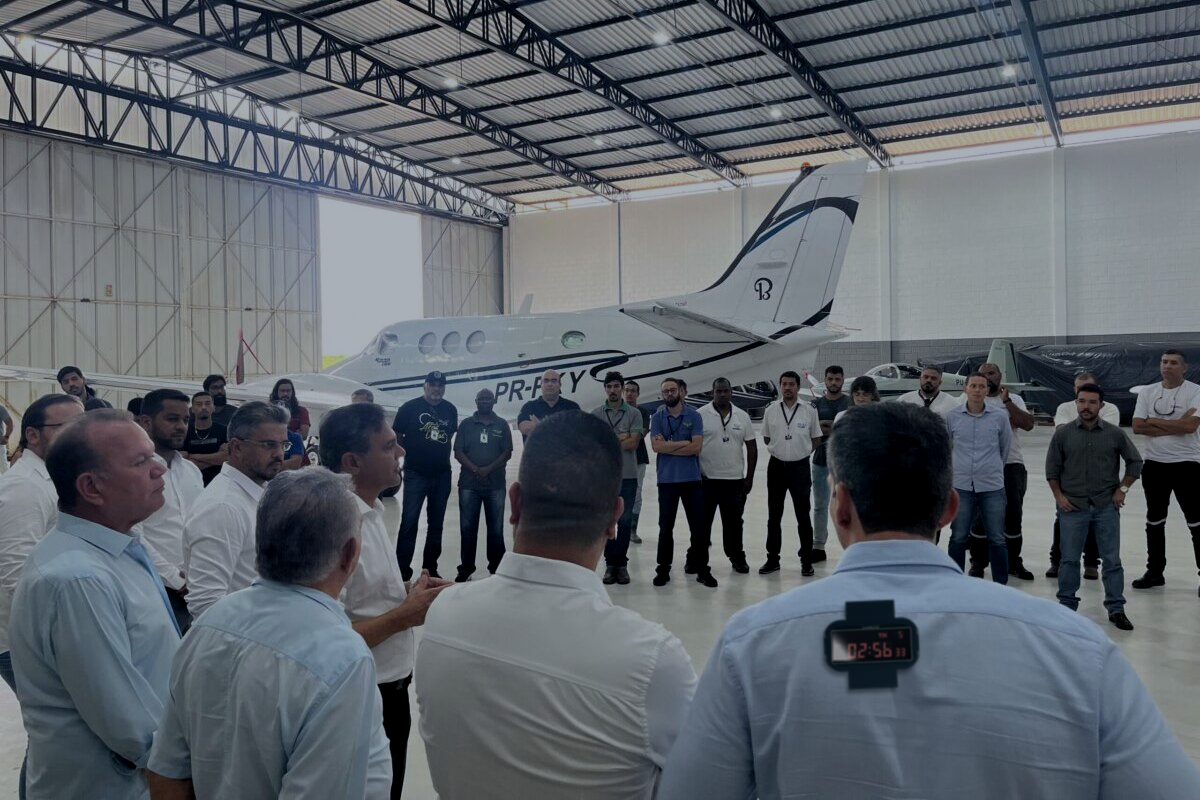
2:56
